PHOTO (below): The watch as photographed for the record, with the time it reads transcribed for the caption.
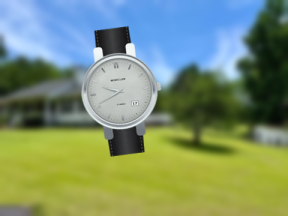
9:41
